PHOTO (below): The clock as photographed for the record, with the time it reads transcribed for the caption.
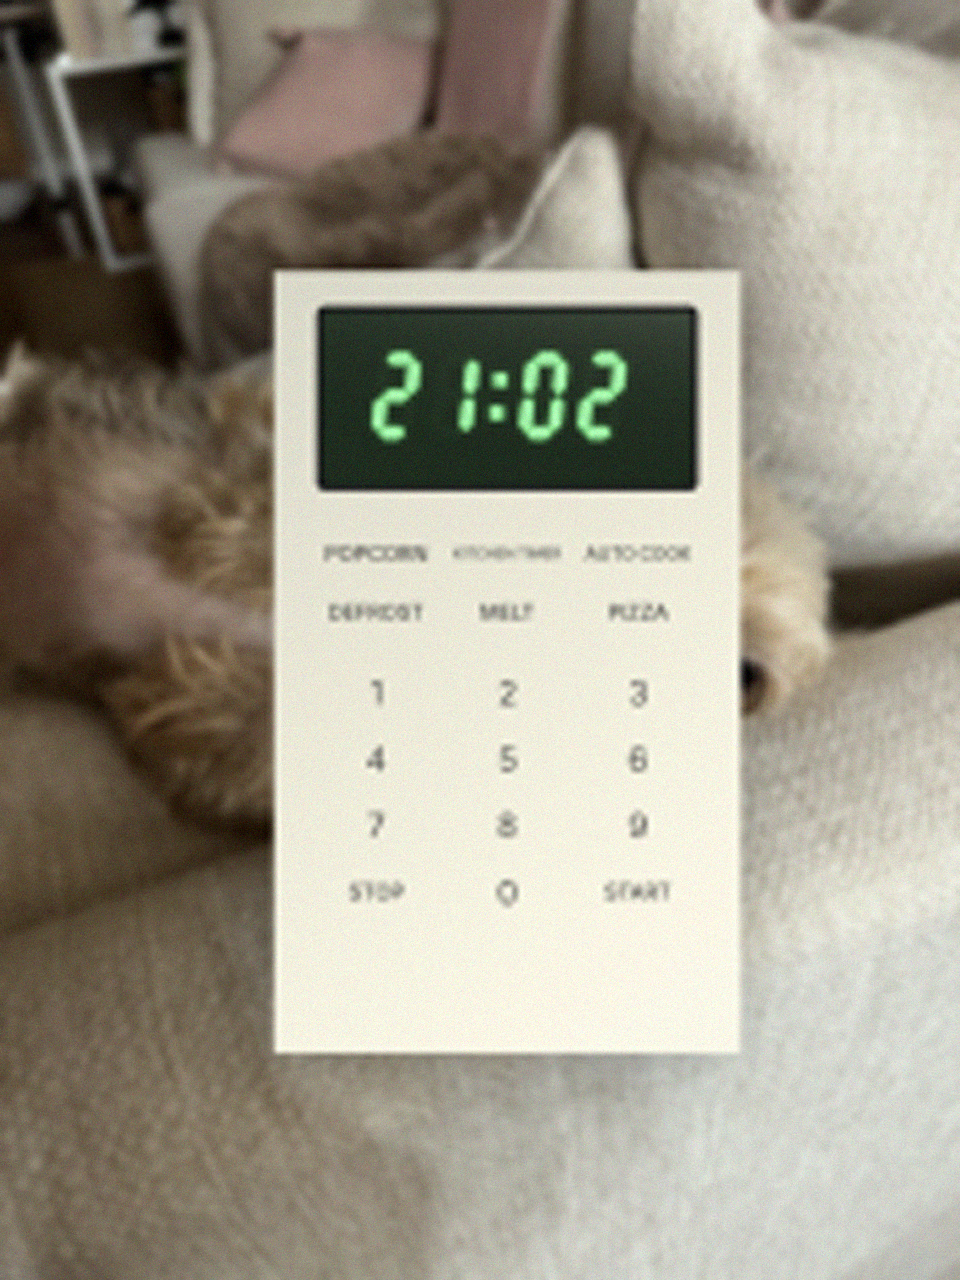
21:02
